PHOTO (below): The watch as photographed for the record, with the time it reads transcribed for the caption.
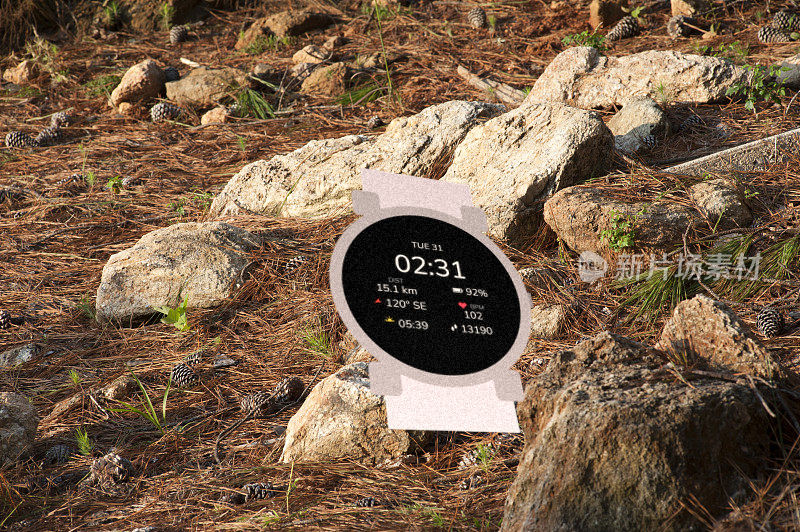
2:31
